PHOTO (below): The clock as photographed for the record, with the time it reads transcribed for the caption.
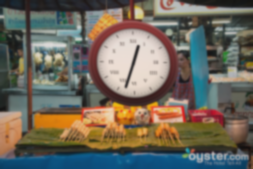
12:33
